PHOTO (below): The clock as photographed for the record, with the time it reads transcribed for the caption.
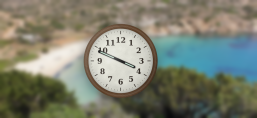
3:49
